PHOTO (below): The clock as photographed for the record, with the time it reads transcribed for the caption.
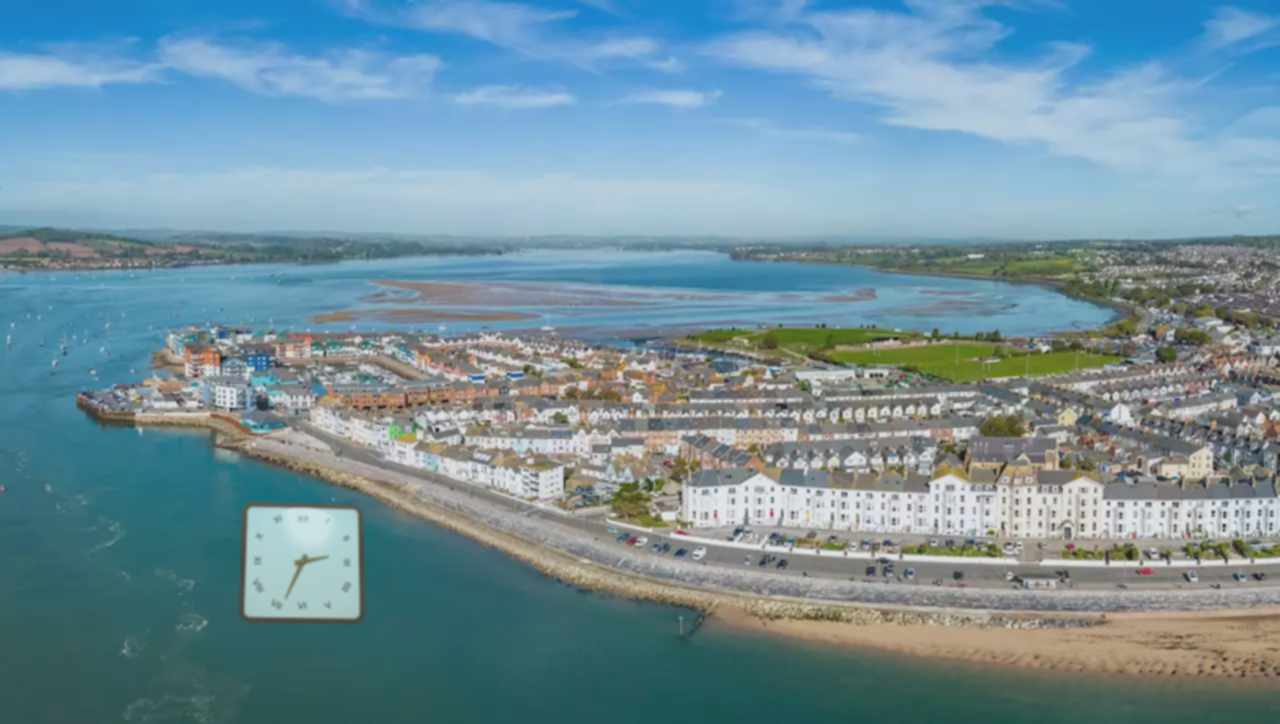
2:34
